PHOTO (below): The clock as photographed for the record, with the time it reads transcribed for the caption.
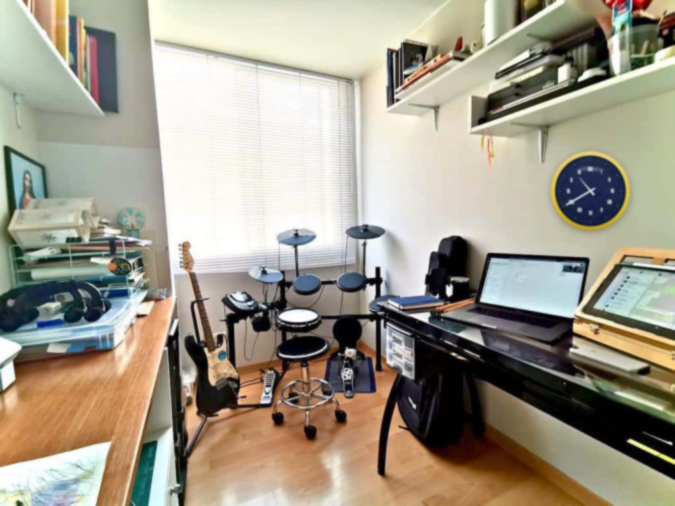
10:40
